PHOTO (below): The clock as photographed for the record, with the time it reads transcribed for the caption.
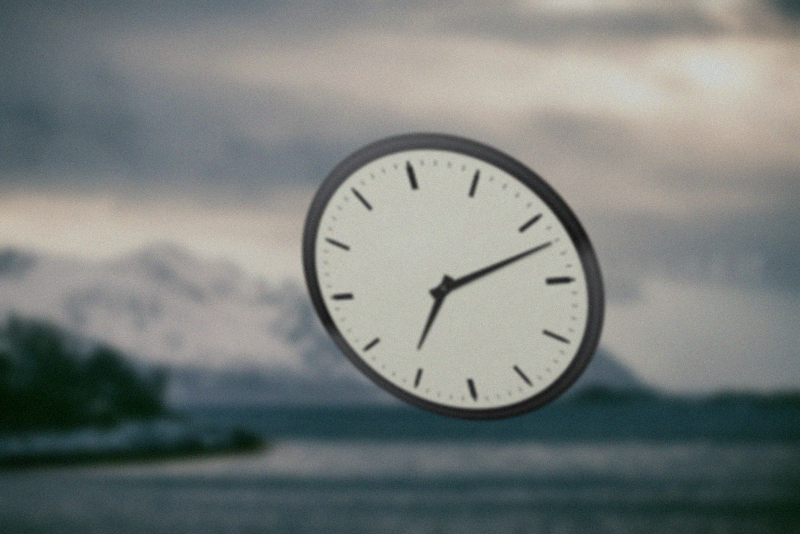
7:12
